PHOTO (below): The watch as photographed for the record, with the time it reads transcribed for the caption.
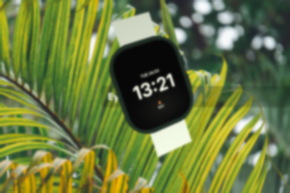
13:21
